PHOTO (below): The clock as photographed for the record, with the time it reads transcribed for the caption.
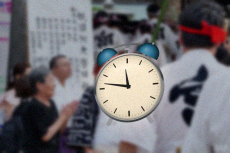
11:47
